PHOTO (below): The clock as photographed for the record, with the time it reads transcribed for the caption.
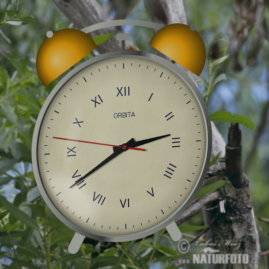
2:39:47
